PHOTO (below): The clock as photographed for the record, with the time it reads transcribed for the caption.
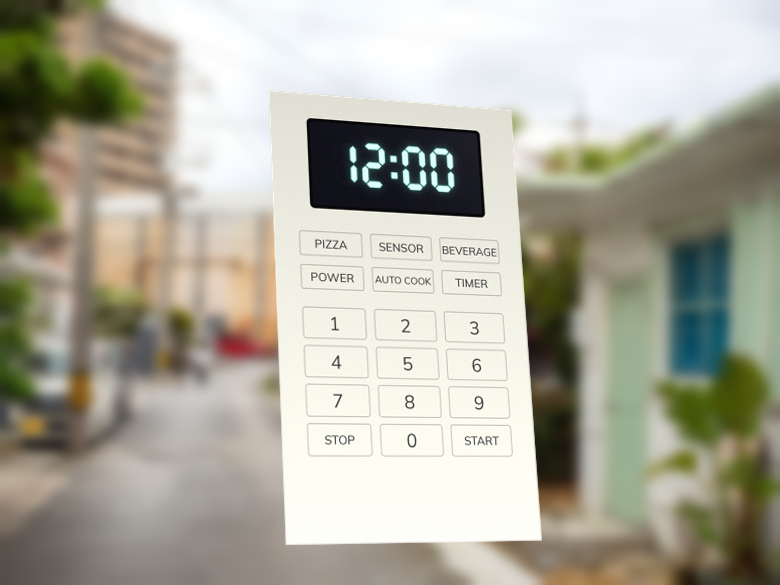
12:00
